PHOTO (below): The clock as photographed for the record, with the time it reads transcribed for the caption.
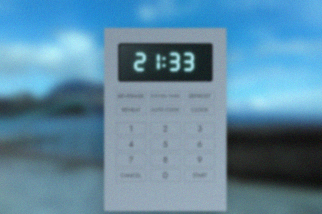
21:33
